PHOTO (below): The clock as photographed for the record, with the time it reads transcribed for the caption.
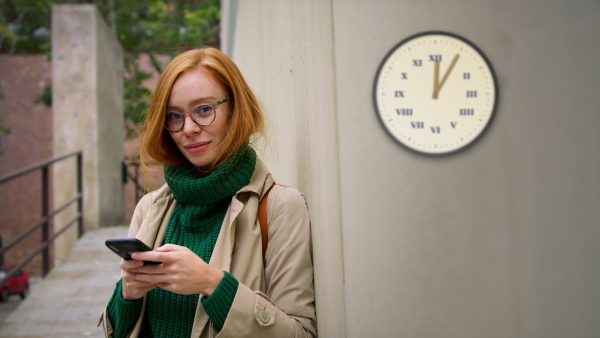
12:05
